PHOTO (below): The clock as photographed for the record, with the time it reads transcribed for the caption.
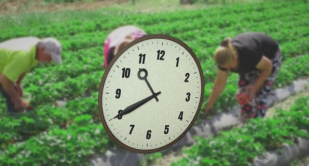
10:40
